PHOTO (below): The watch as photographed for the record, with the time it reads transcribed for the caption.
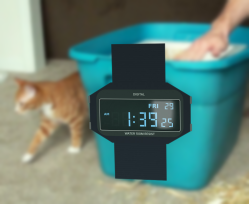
1:39:25
